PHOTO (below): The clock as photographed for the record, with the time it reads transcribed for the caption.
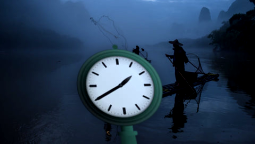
1:40
